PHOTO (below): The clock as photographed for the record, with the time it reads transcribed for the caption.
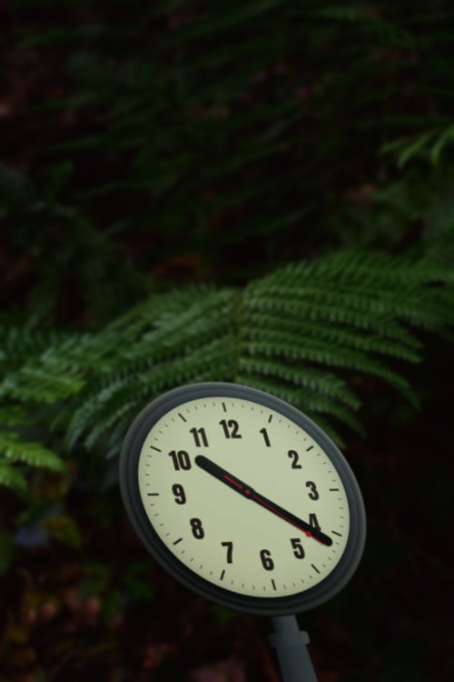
10:21:22
